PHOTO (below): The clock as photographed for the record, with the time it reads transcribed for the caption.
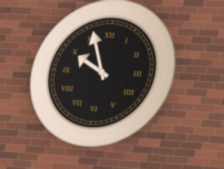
9:56
